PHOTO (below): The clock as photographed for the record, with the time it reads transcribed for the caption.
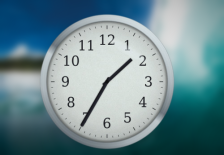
1:35
